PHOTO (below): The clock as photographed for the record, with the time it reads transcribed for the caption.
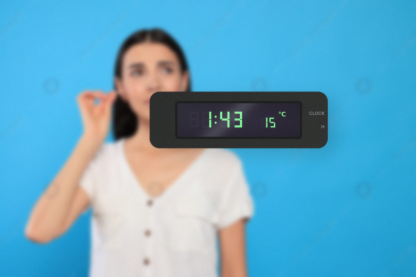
1:43
